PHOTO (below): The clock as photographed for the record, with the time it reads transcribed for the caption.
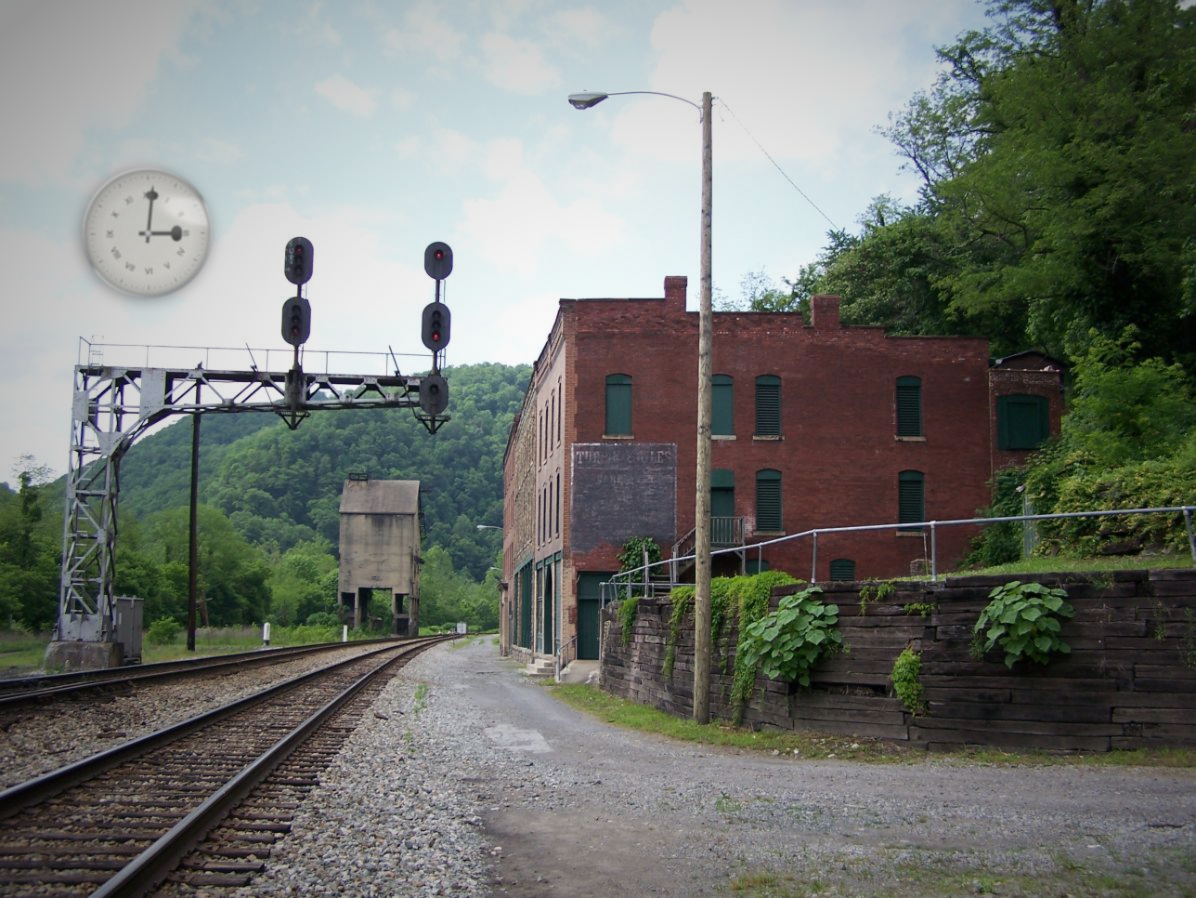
3:01
